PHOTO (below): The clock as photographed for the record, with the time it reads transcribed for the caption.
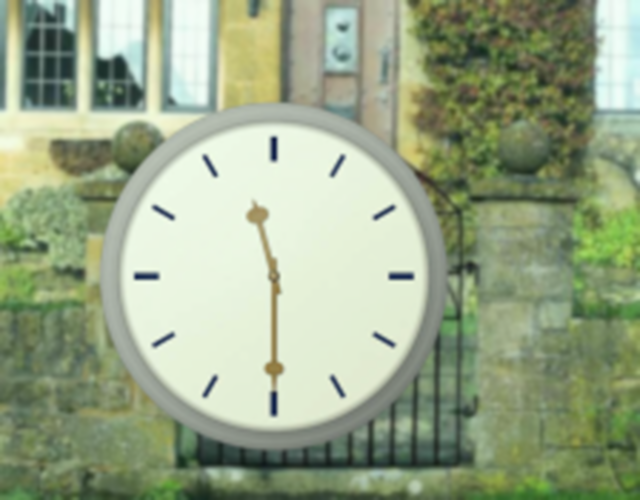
11:30
